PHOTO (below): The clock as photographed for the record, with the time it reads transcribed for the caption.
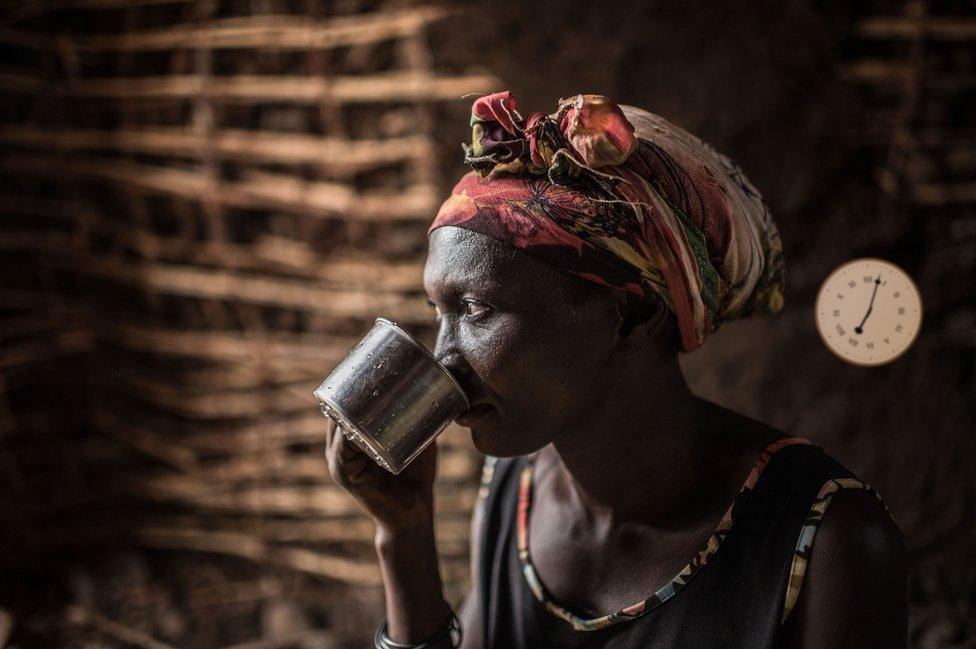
7:03
